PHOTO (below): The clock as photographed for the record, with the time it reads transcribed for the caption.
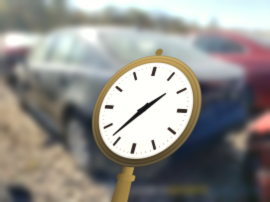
1:37
